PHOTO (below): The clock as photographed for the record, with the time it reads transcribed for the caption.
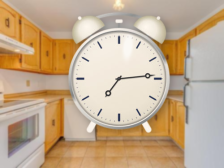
7:14
